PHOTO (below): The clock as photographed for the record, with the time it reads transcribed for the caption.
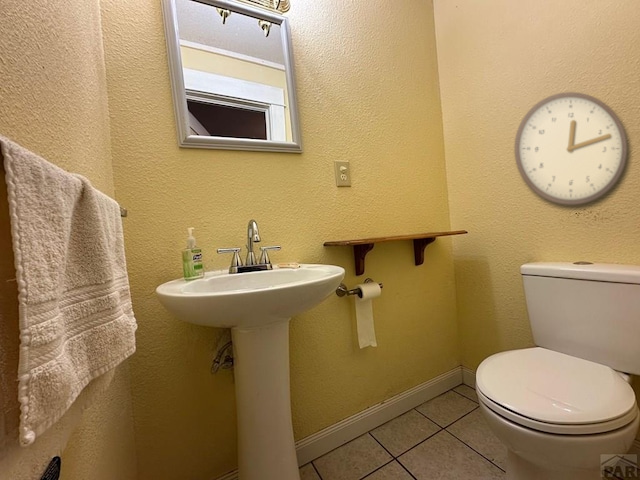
12:12
